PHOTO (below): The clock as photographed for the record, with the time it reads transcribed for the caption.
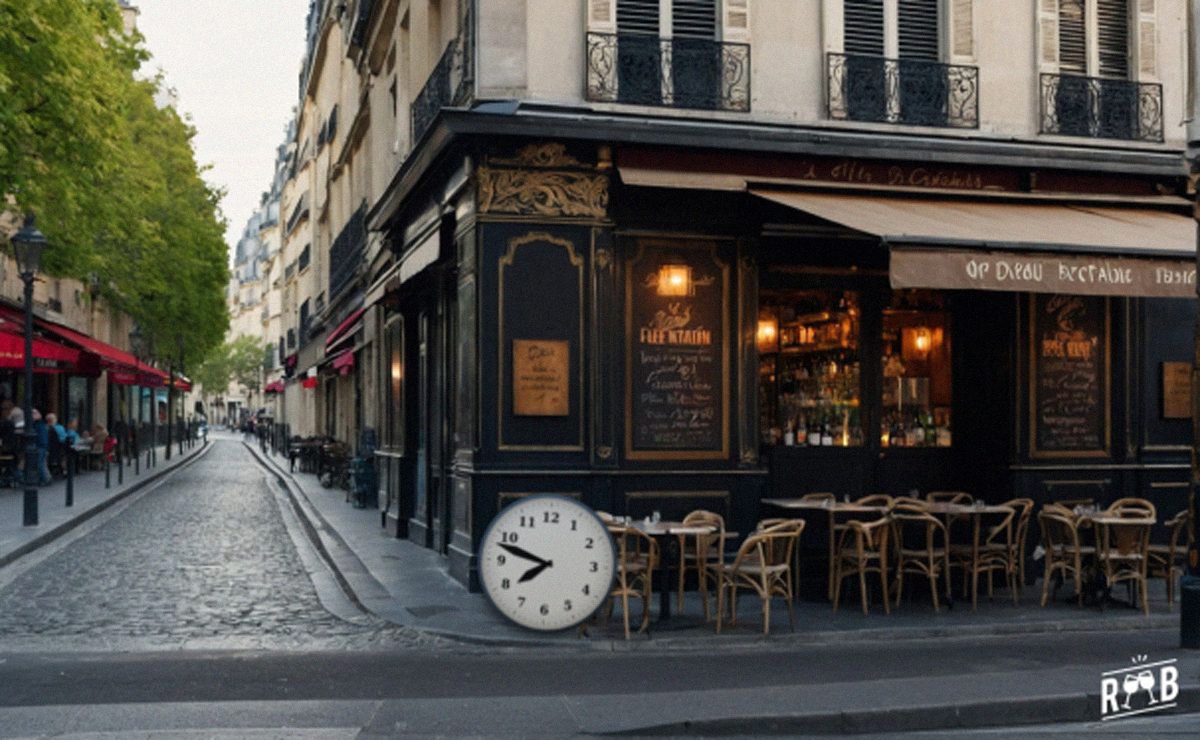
7:48
